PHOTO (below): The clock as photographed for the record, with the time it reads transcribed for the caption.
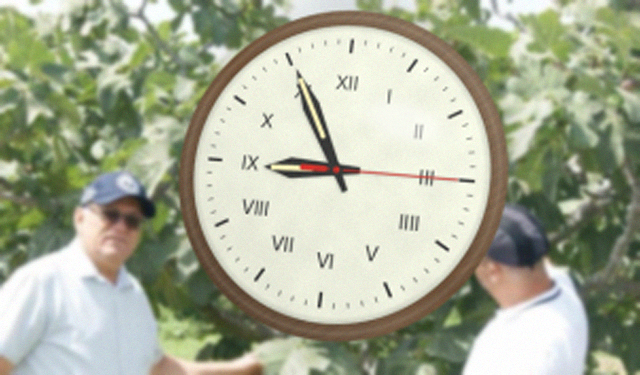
8:55:15
